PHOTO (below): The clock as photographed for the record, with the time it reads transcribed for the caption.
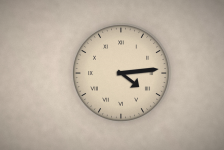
4:14
